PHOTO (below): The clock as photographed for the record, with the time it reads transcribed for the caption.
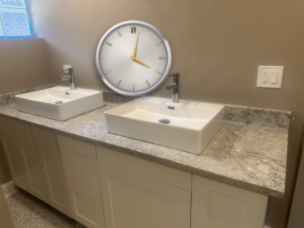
4:02
